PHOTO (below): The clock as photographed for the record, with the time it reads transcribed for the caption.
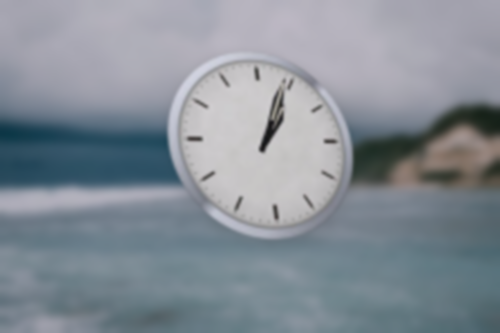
1:04
